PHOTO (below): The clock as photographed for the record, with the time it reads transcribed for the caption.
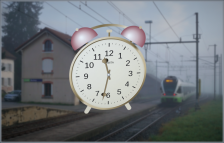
11:32
